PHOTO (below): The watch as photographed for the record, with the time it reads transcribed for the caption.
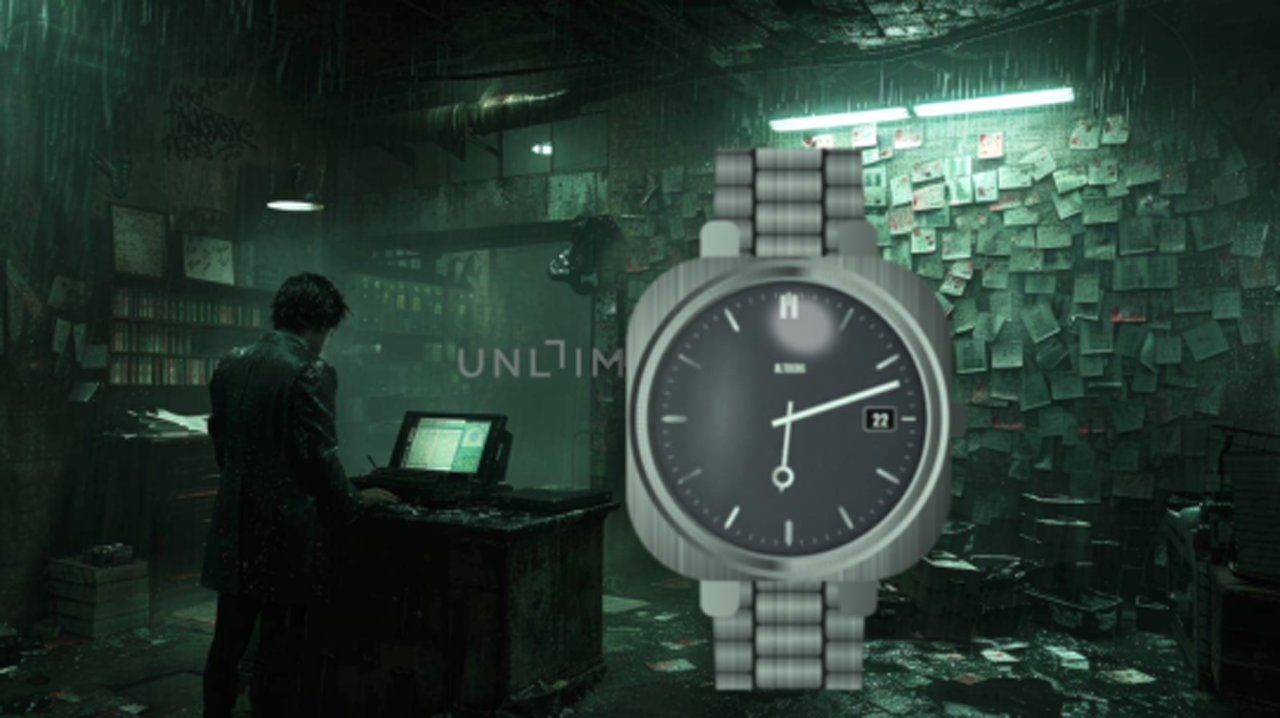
6:12
